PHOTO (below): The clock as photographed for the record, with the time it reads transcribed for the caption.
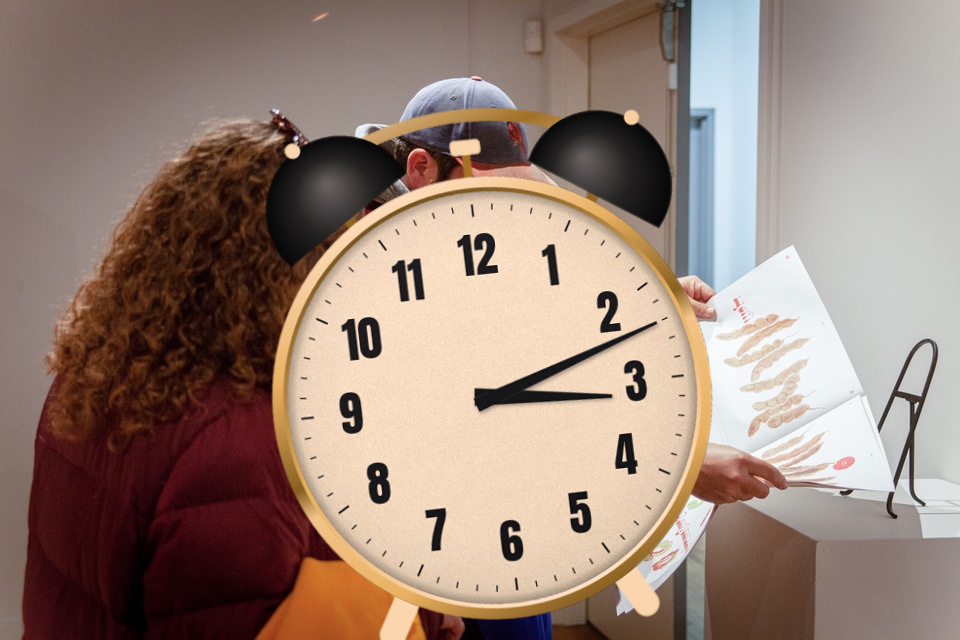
3:12
